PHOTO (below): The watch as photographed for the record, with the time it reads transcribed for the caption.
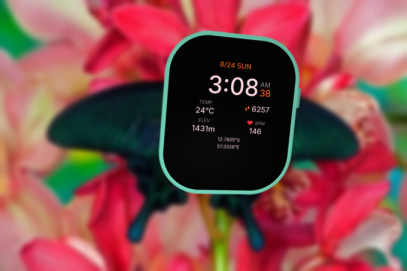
3:08:38
